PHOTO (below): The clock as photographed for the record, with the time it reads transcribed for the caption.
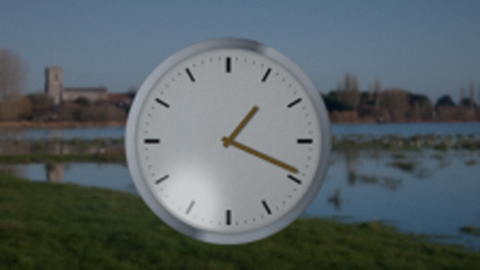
1:19
